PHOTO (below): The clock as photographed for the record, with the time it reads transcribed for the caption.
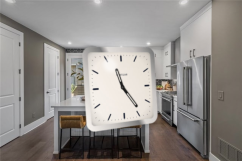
11:24
